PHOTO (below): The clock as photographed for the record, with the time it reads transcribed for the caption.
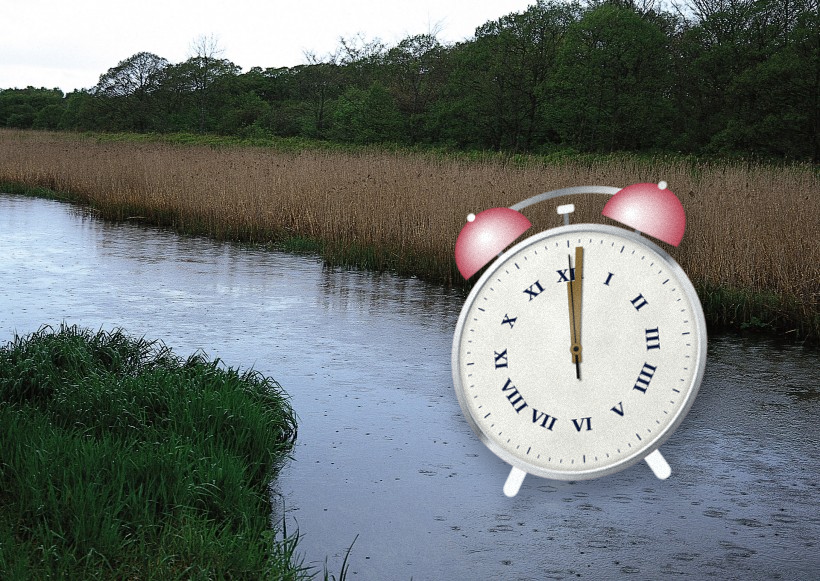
12:01:00
